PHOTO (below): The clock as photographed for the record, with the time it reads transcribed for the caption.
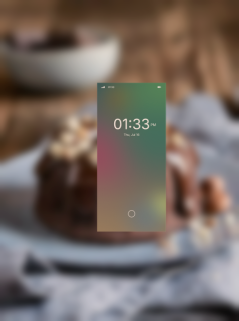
1:33
